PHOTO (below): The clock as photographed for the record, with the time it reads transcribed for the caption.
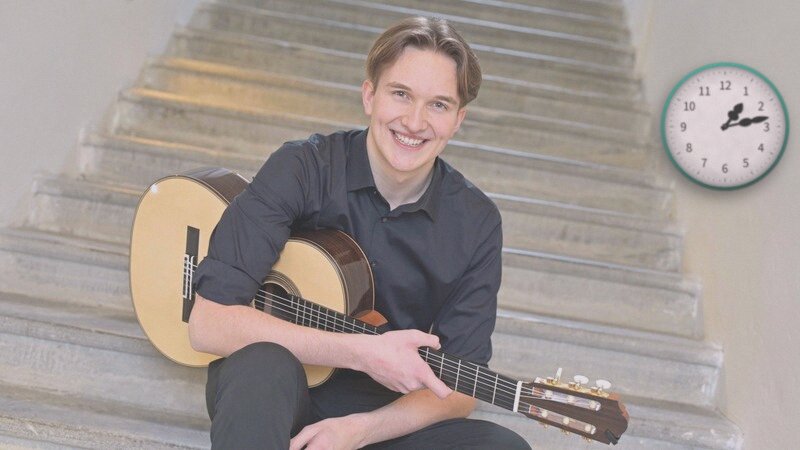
1:13
